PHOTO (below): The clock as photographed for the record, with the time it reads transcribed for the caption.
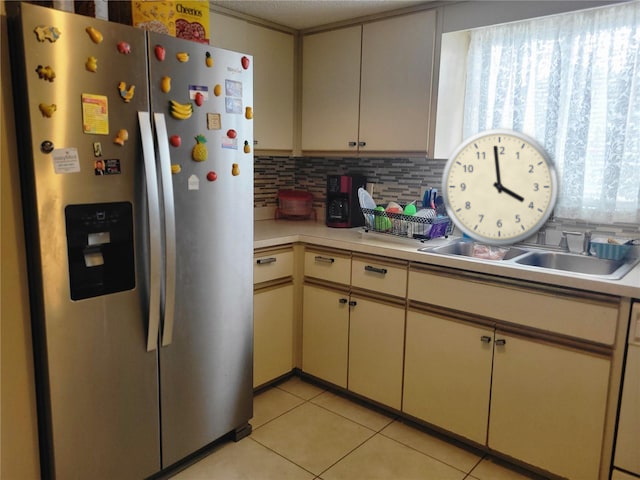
3:59
